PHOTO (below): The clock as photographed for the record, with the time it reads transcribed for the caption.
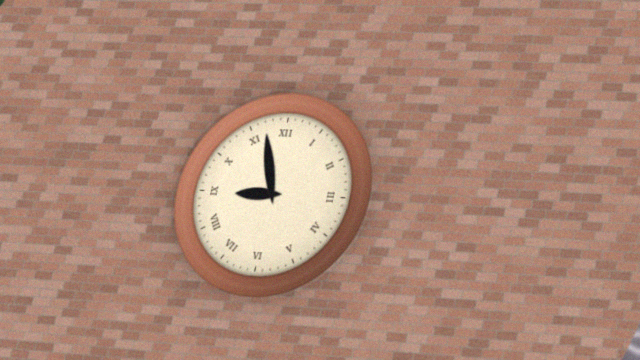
8:57
